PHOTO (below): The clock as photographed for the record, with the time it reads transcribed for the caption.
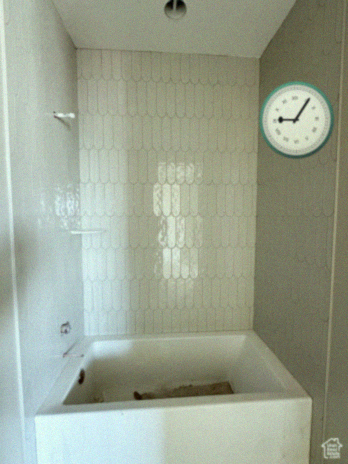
9:06
